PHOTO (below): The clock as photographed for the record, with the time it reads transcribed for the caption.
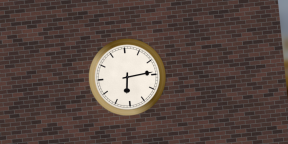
6:14
